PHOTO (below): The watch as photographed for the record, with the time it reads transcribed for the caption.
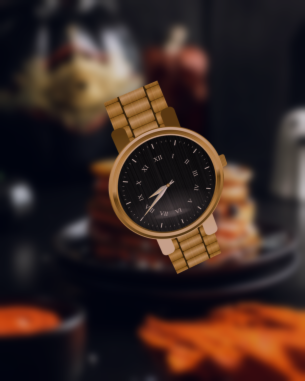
8:40
